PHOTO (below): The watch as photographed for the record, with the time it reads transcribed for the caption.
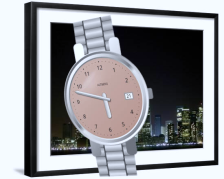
5:48
